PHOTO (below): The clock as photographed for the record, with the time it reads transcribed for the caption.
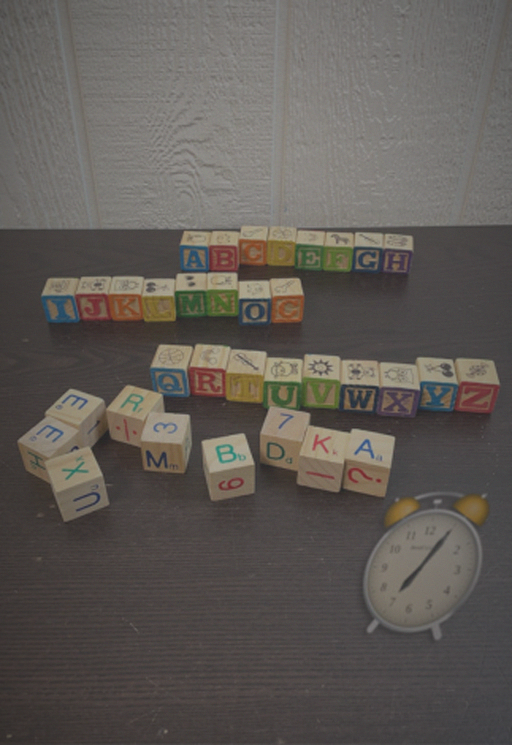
7:05
